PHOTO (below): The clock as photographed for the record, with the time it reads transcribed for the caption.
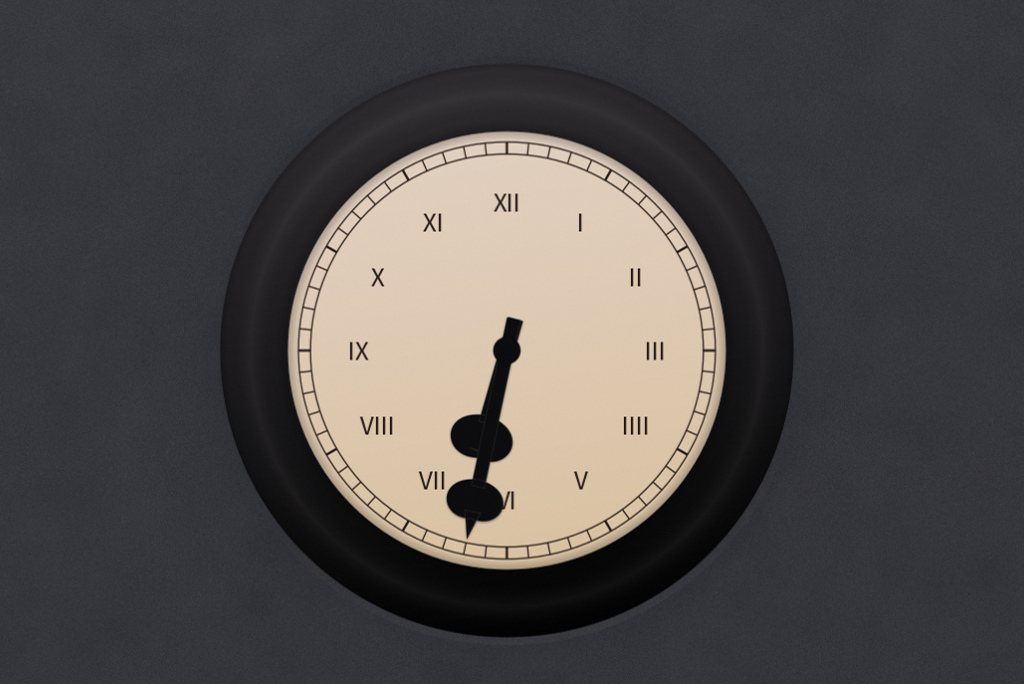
6:32
